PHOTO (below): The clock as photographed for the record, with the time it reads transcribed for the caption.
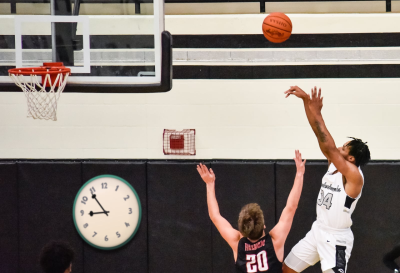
8:54
